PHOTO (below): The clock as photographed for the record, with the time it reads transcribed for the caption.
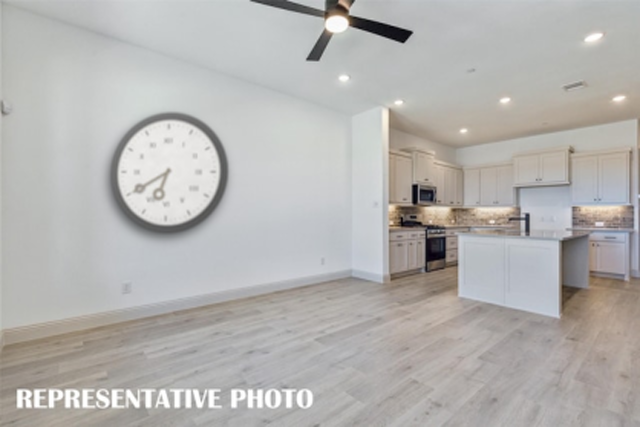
6:40
